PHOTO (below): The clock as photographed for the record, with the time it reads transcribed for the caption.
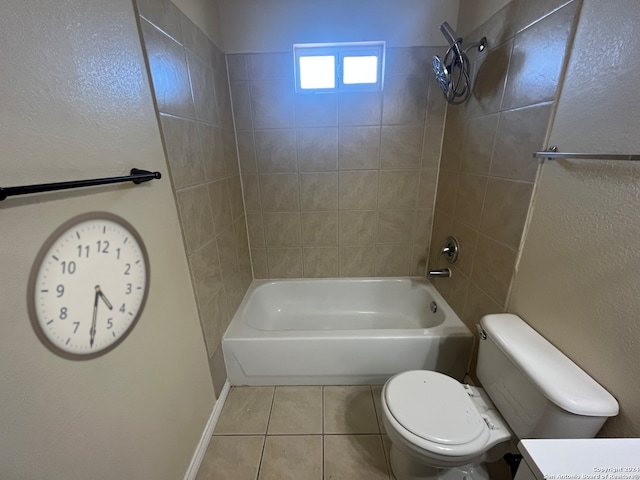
4:30
